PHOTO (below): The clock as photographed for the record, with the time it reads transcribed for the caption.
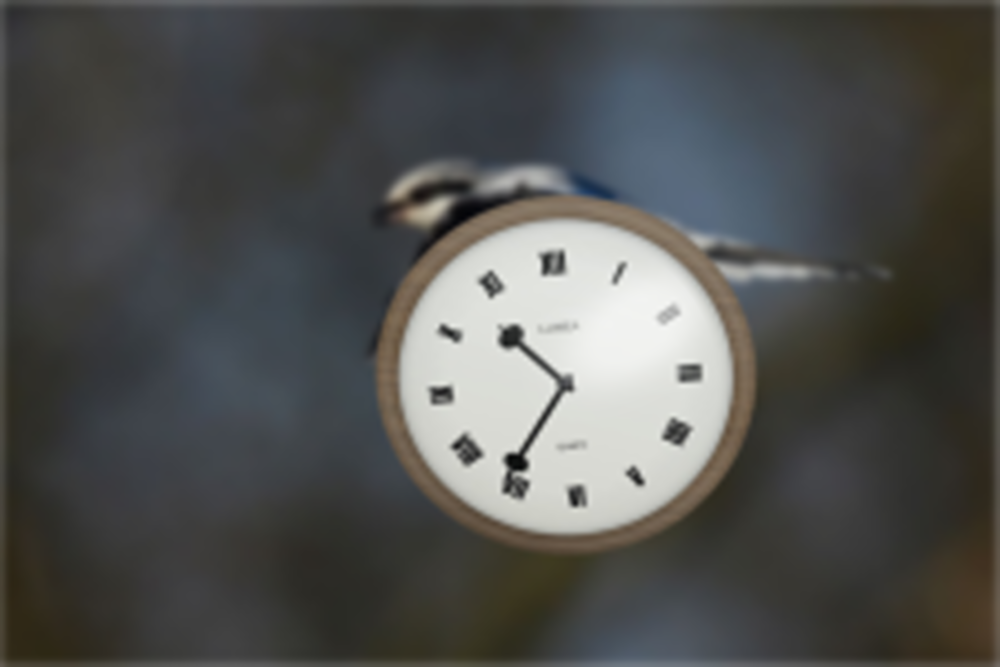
10:36
